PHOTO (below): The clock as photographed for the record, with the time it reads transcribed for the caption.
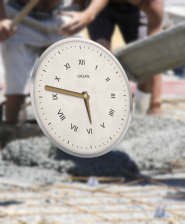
5:47
